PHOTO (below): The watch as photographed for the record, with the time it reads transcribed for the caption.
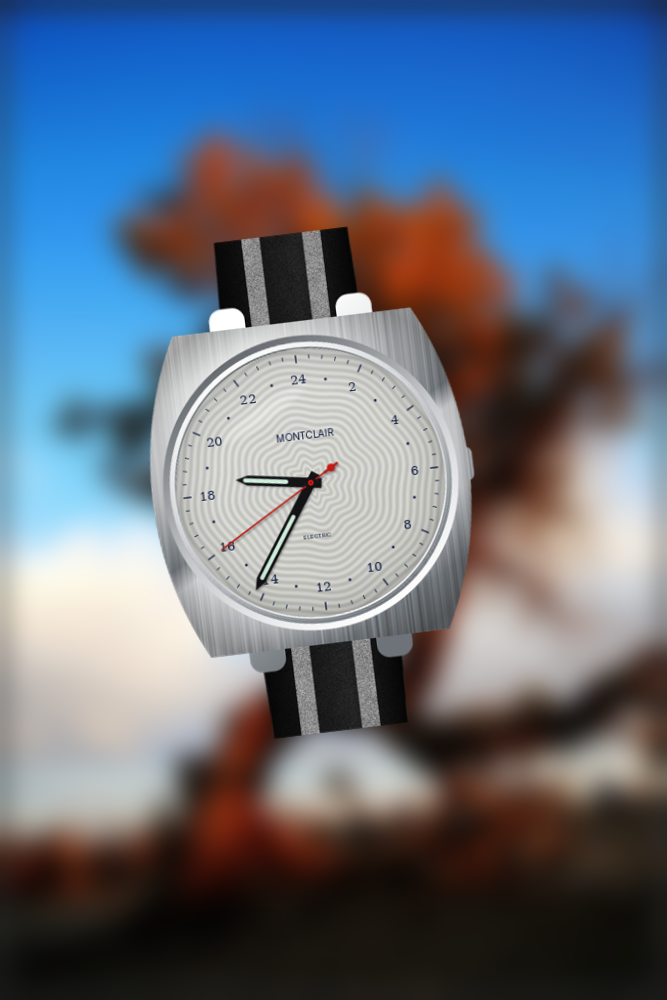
18:35:40
